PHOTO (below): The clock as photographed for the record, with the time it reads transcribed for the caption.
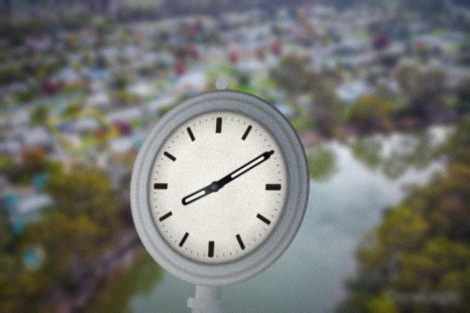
8:10
